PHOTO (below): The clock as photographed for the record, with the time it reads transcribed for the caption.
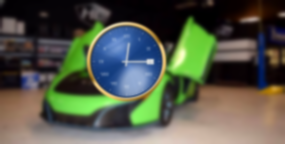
12:15
